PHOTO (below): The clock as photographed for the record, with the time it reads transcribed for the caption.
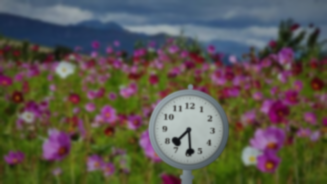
7:29
